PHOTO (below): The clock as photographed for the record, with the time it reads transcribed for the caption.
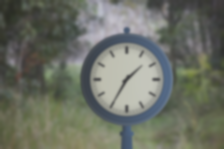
1:35
